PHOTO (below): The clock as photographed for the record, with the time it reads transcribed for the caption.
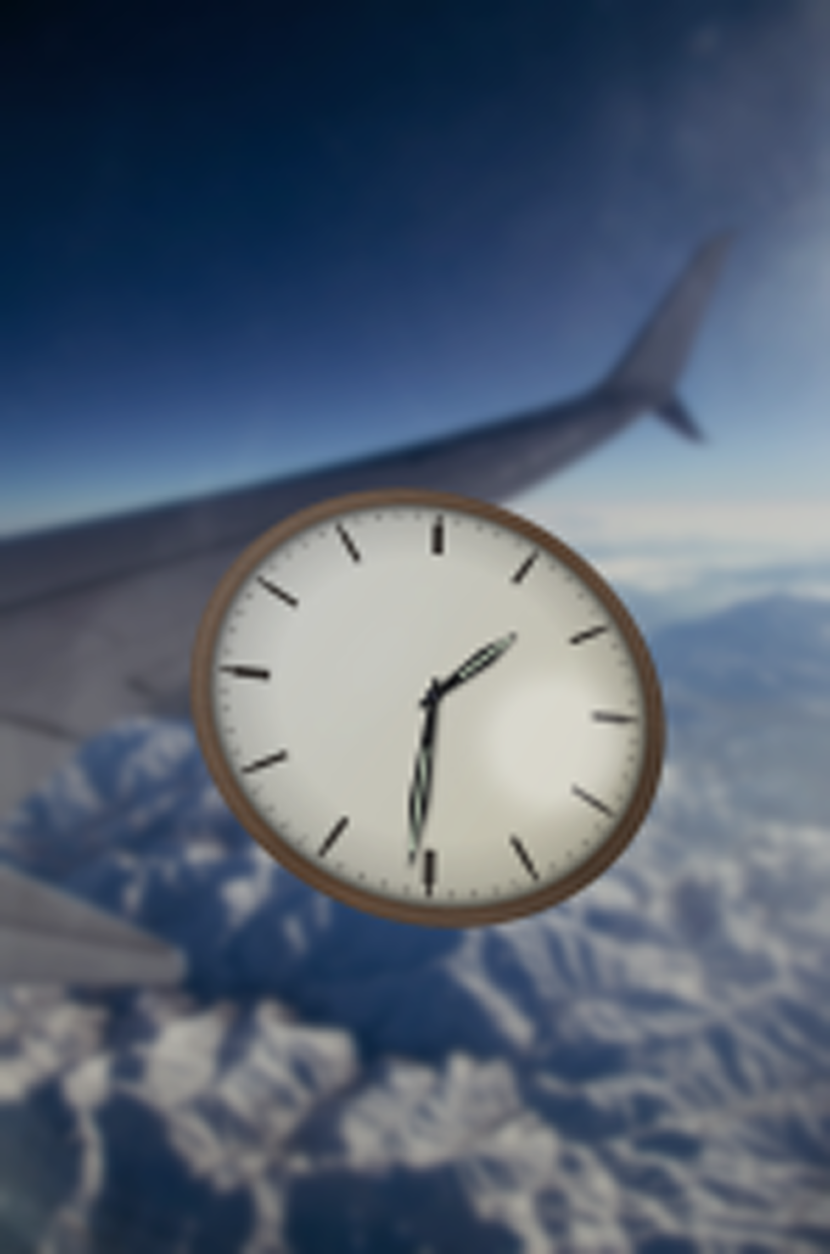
1:31
